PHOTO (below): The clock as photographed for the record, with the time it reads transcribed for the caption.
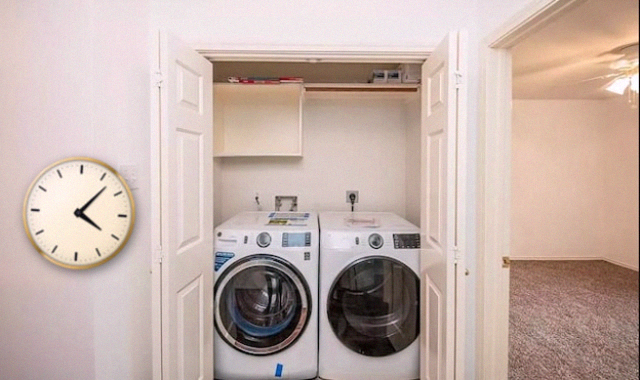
4:07
